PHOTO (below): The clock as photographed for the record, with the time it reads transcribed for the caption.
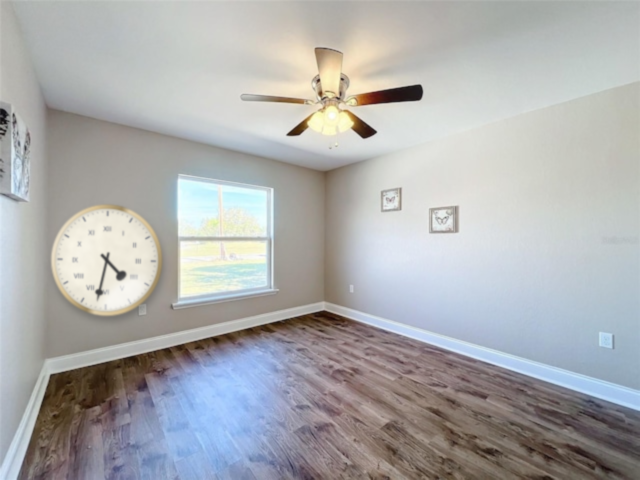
4:32
